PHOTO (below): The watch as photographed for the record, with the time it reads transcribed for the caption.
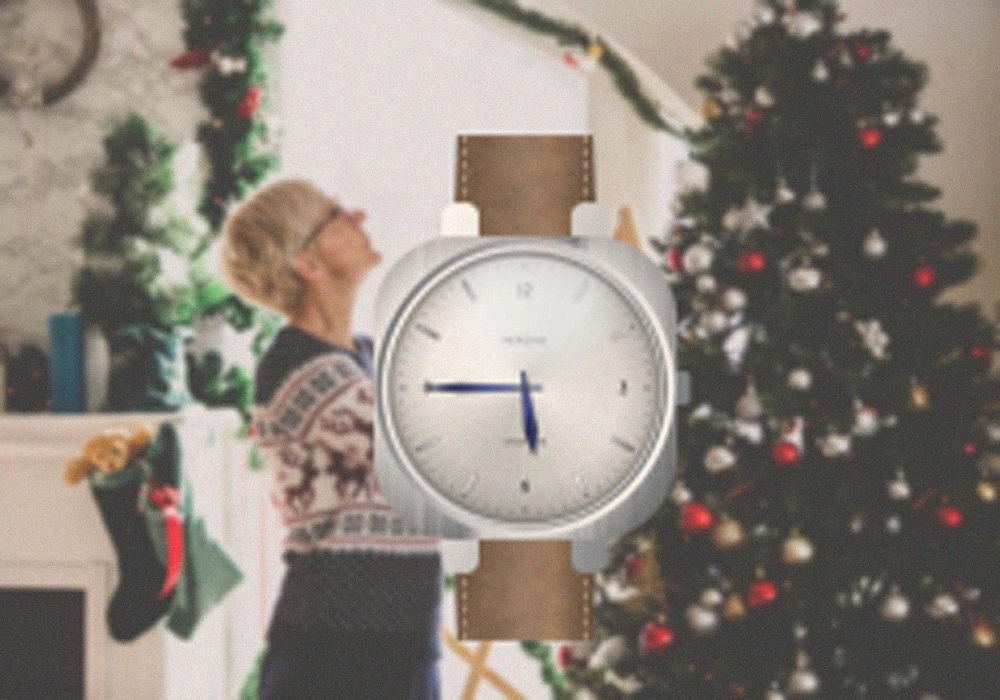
5:45
